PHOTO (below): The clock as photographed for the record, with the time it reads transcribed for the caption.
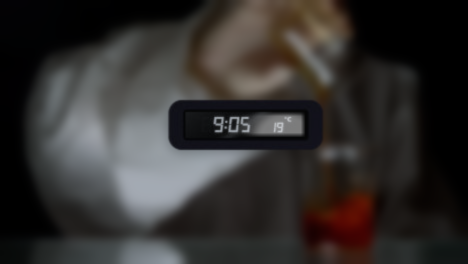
9:05
